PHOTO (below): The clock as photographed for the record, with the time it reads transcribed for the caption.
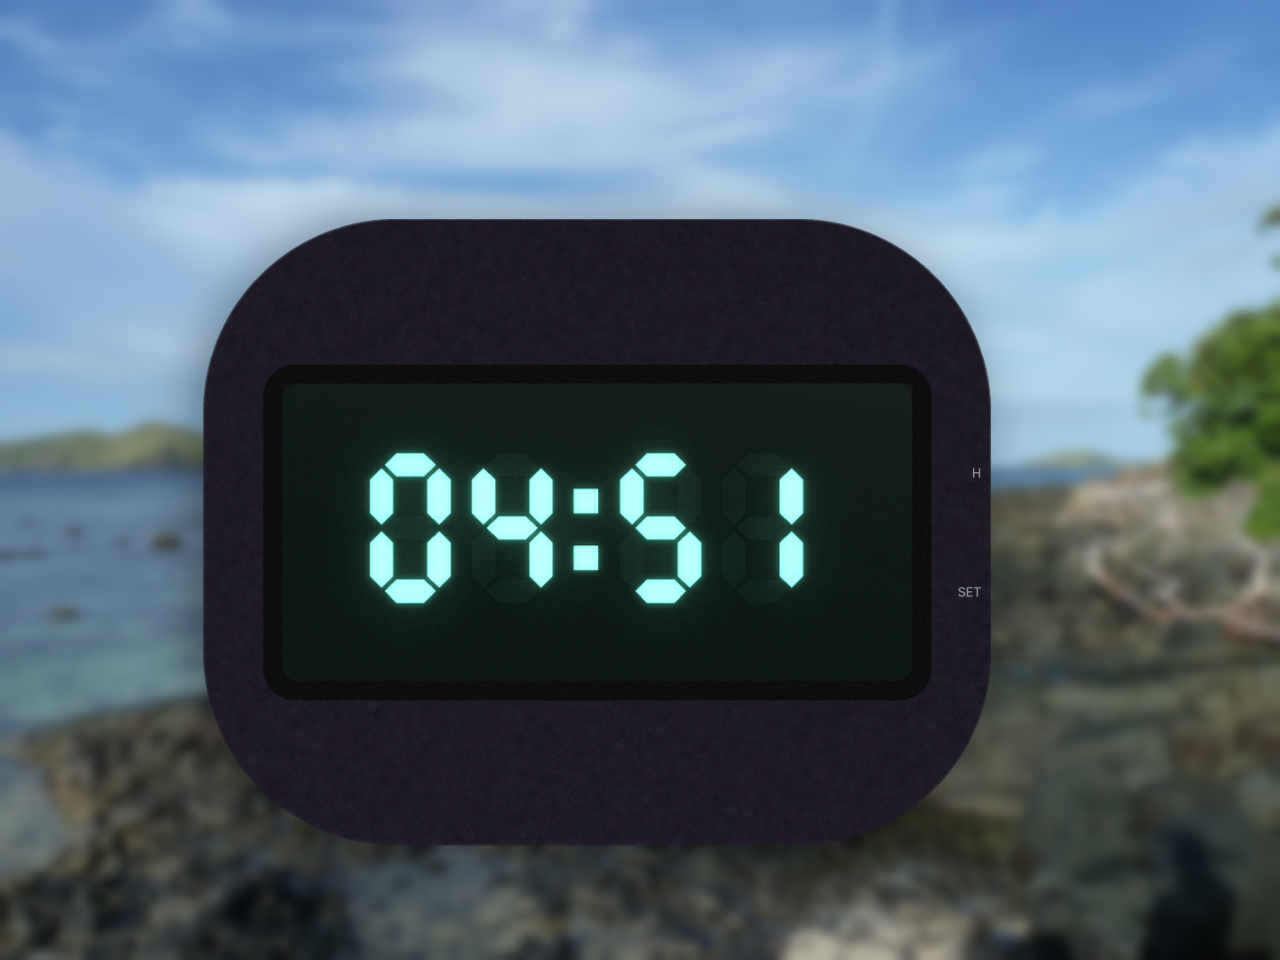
4:51
